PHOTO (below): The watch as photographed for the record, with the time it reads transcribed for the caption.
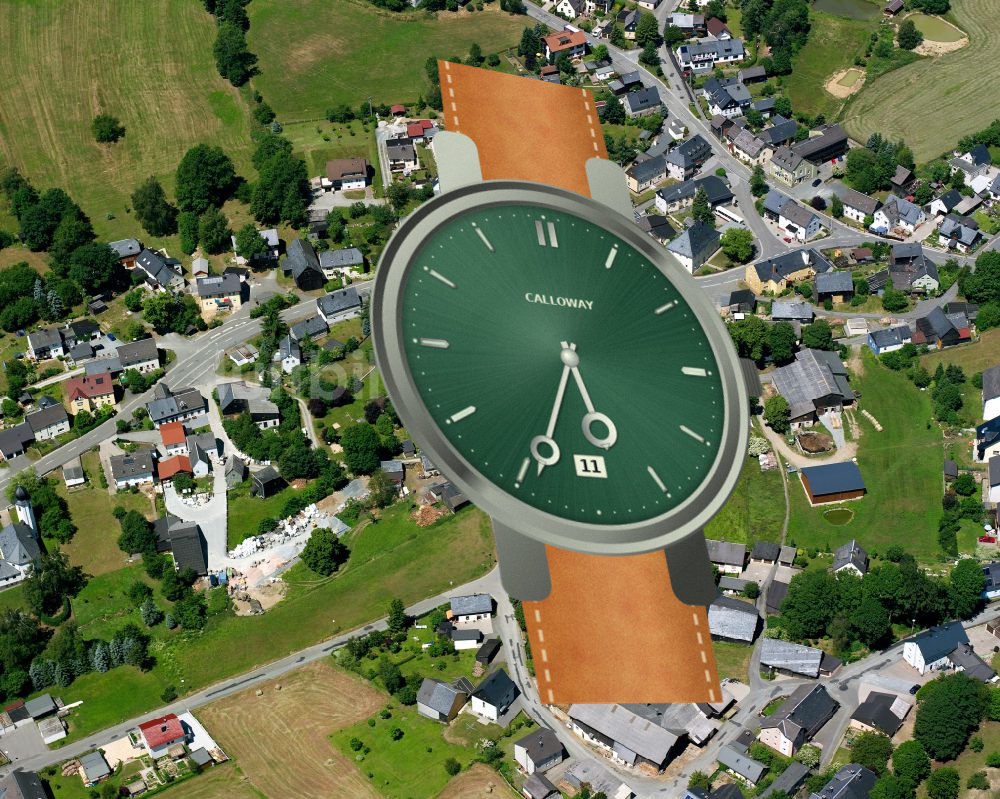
5:34
